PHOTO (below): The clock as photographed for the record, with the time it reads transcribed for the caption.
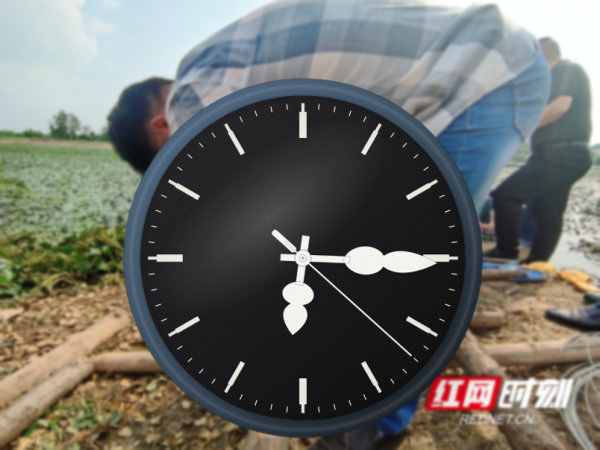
6:15:22
